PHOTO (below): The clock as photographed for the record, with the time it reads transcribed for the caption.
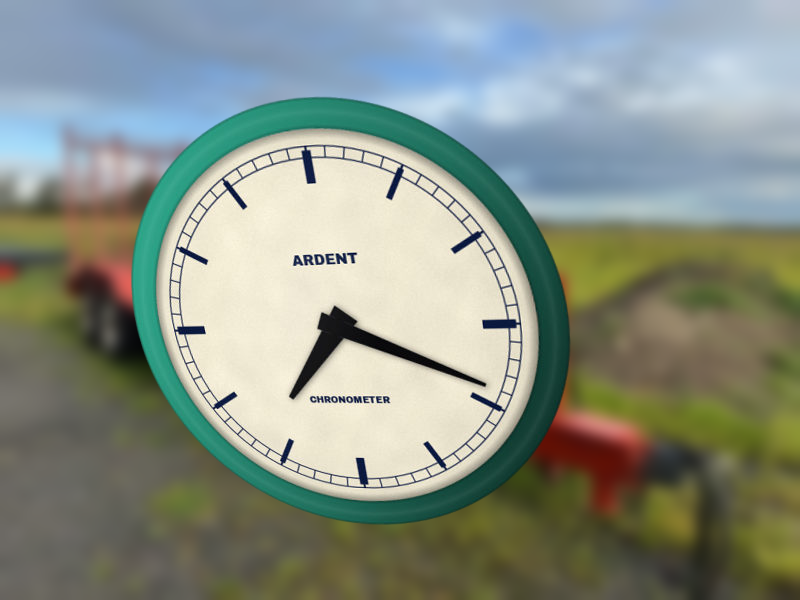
7:19
